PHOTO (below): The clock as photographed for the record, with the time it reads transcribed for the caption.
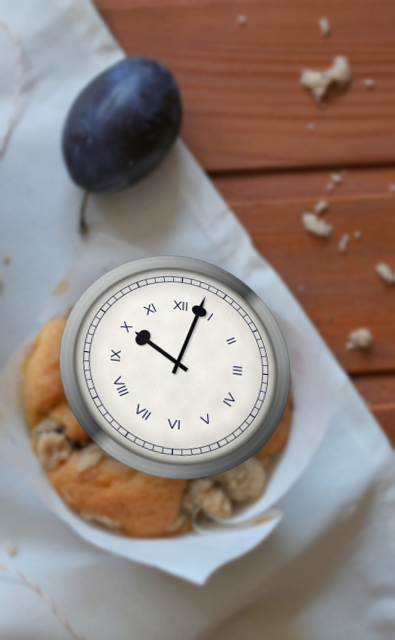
10:03
